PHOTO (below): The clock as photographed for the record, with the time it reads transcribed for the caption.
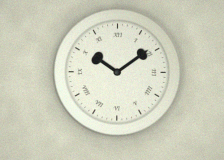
10:09
